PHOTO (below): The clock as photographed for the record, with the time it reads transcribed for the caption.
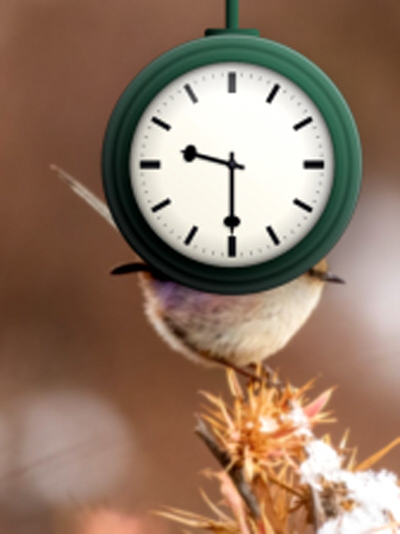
9:30
